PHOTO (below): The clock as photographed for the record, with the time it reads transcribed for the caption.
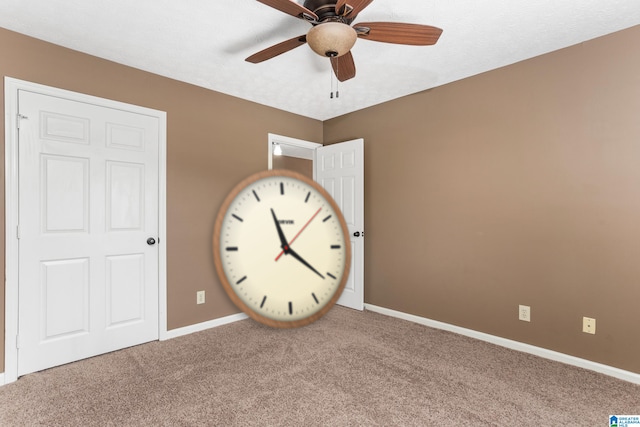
11:21:08
